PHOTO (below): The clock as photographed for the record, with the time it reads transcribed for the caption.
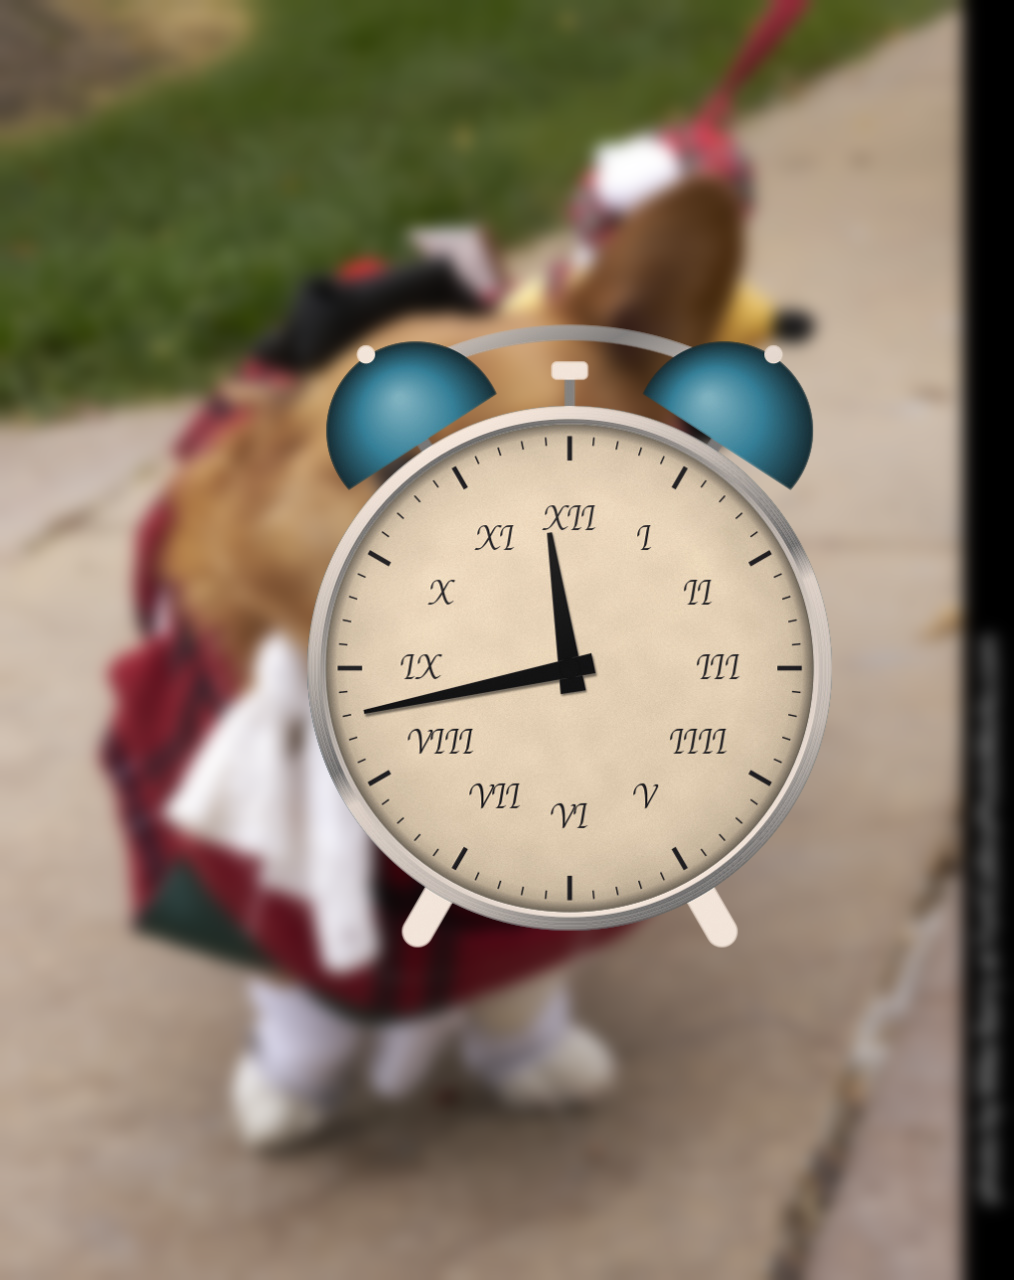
11:43
